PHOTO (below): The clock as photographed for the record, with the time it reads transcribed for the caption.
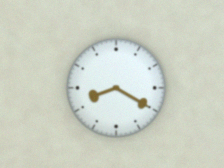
8:20
